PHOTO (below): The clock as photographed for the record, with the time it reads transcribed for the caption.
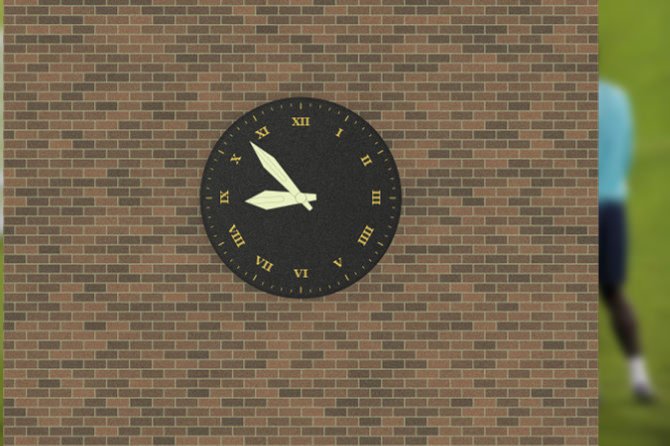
8:53
